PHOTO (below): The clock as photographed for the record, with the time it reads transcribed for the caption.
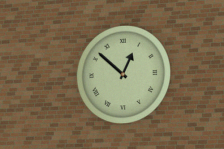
12:52
